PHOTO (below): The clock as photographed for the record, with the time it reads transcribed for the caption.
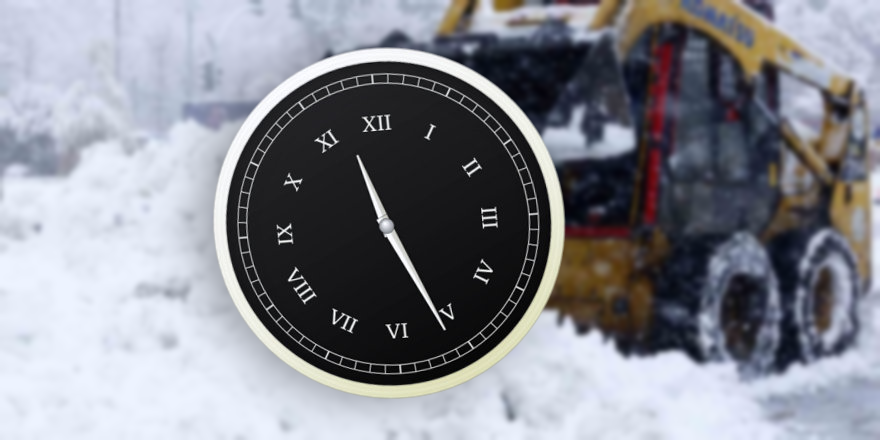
11:26
